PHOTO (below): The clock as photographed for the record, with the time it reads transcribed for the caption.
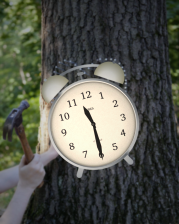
11:30
